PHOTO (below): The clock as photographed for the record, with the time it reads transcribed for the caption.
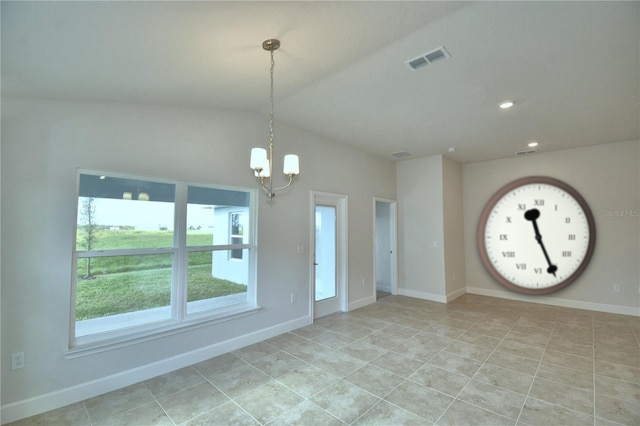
11:26
